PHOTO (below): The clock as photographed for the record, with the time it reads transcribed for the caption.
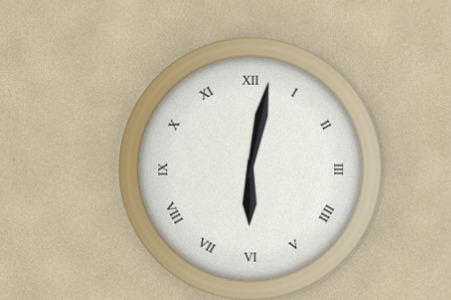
6:02
